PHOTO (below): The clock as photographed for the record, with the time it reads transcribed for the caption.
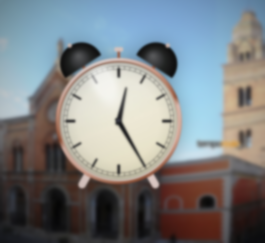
12:25
